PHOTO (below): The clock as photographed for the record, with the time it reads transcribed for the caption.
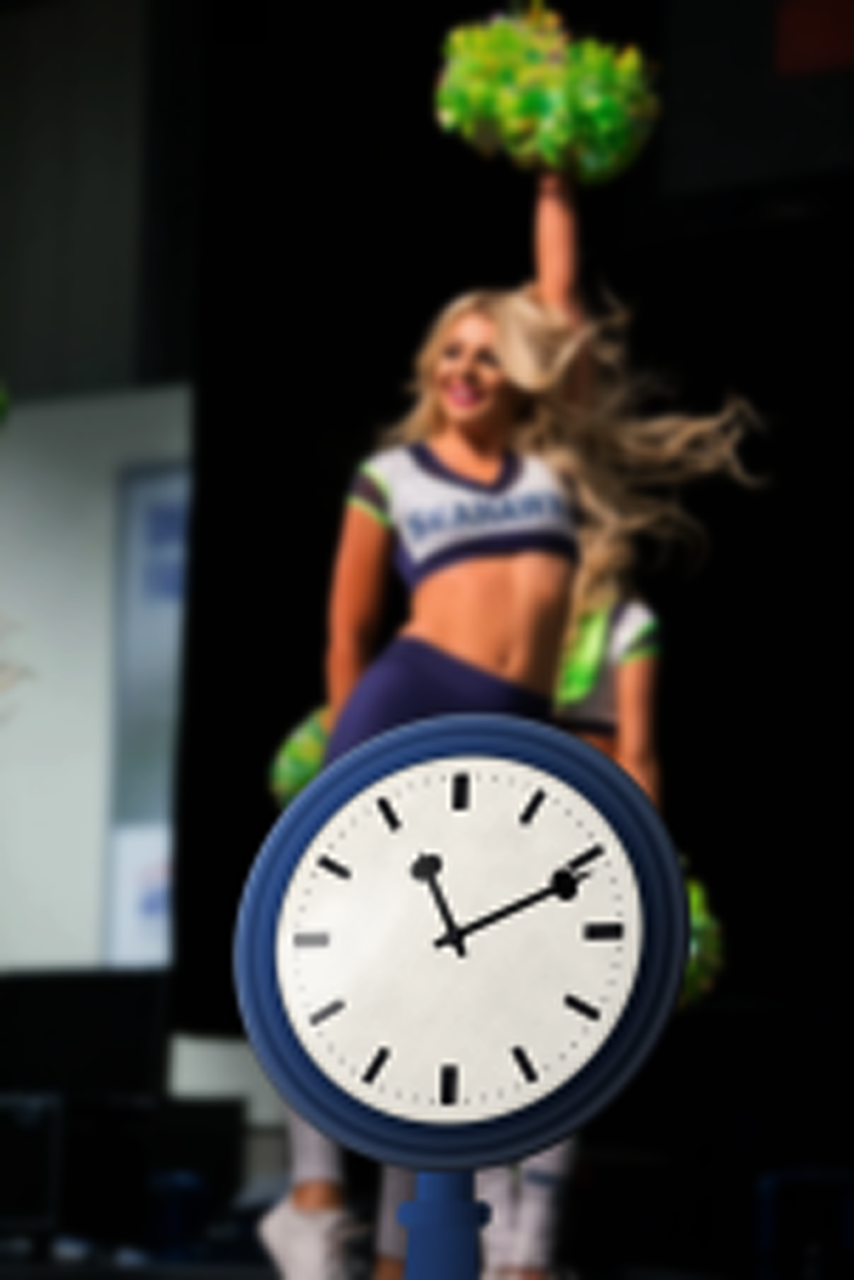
11:11
